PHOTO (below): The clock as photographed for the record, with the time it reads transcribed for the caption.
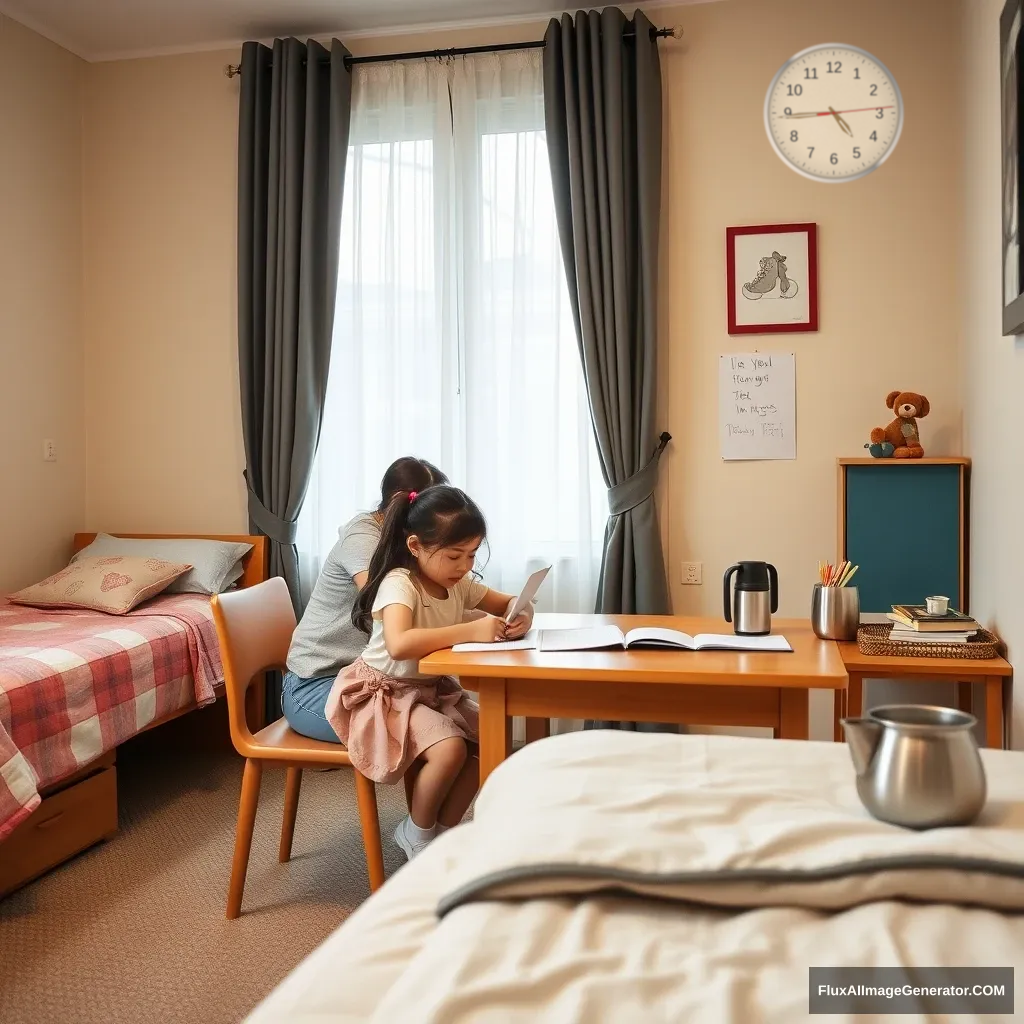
4:44:14
